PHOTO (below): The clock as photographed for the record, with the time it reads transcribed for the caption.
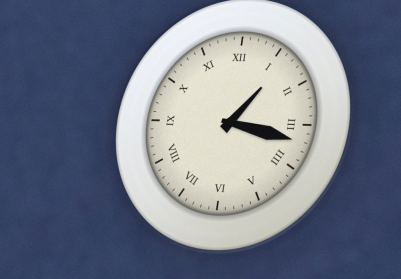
1:17
